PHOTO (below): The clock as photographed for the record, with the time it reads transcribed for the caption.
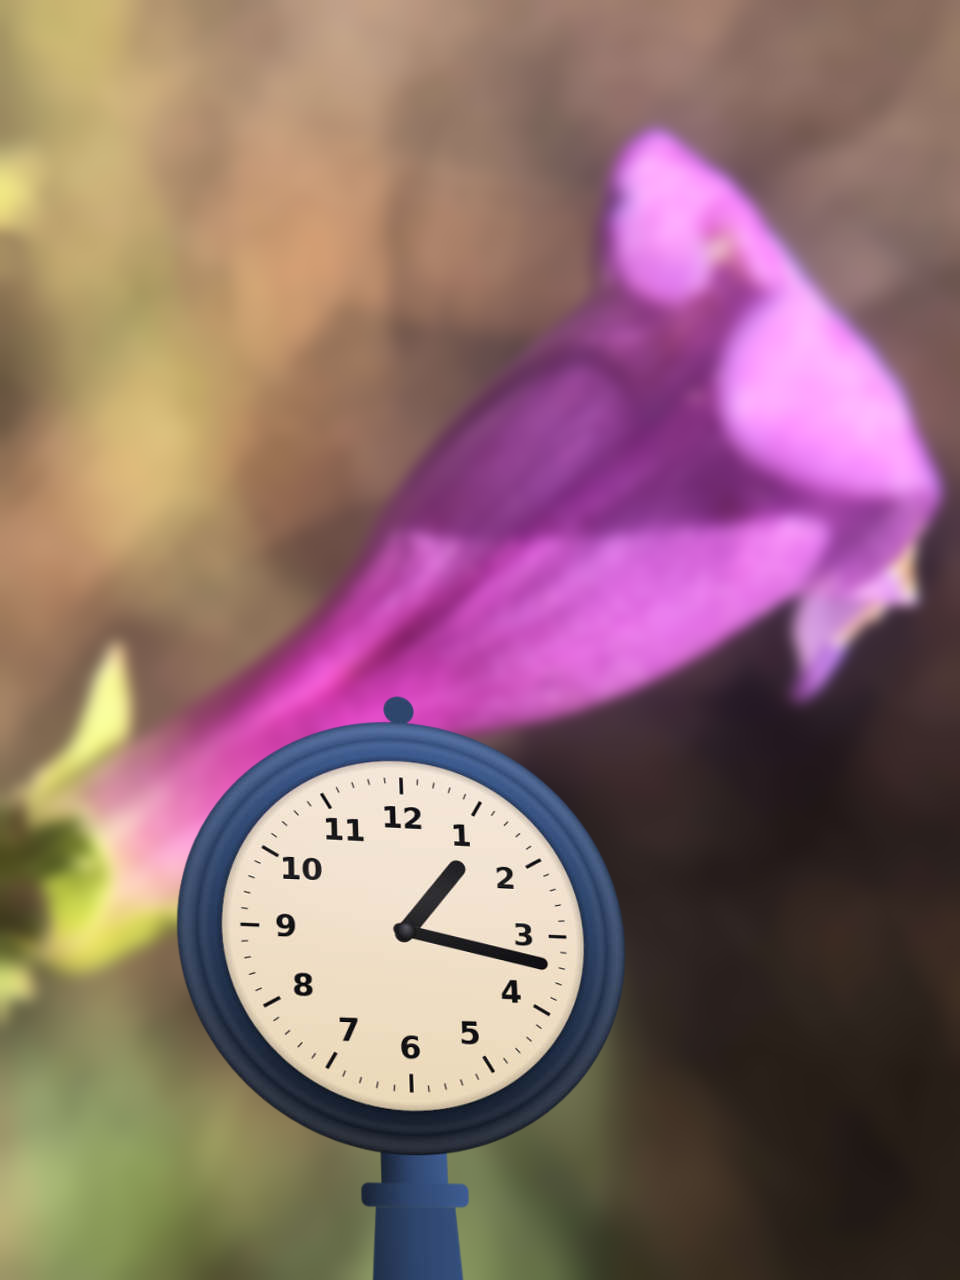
1:17
